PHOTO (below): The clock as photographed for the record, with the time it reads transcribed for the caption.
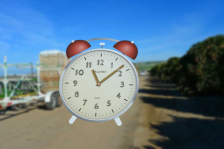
11:08
